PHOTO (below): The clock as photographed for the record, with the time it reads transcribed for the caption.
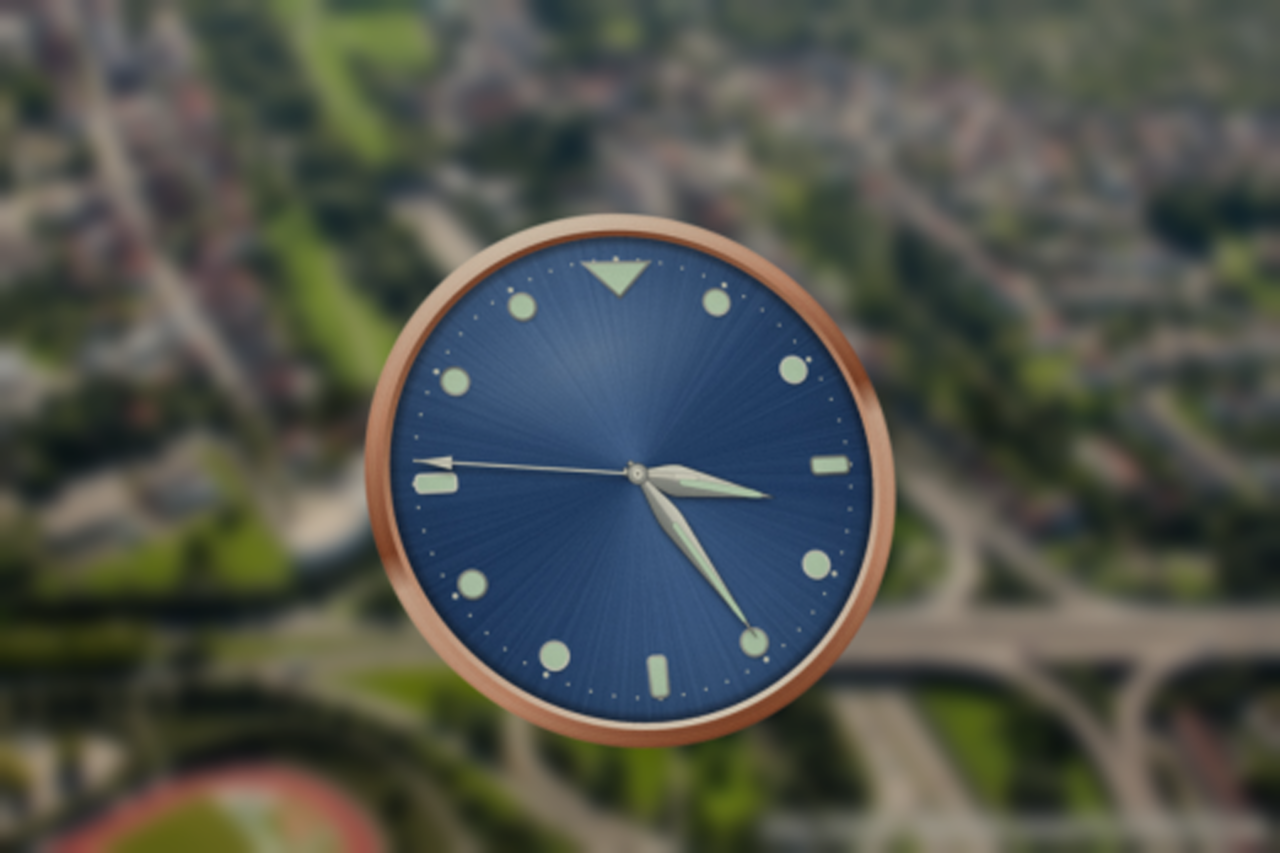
3:24:46
